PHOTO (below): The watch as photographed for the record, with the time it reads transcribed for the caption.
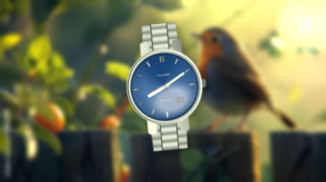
8:10
